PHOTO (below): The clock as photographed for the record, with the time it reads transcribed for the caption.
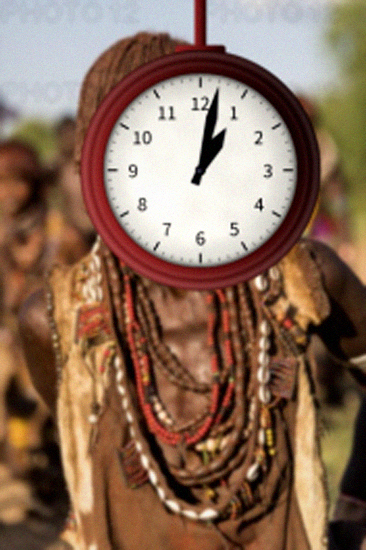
1:02
